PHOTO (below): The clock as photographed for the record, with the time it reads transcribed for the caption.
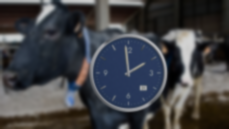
1:59
